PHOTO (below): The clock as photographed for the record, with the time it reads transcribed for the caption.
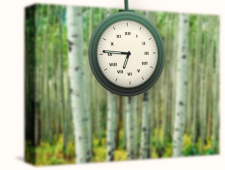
6:46
